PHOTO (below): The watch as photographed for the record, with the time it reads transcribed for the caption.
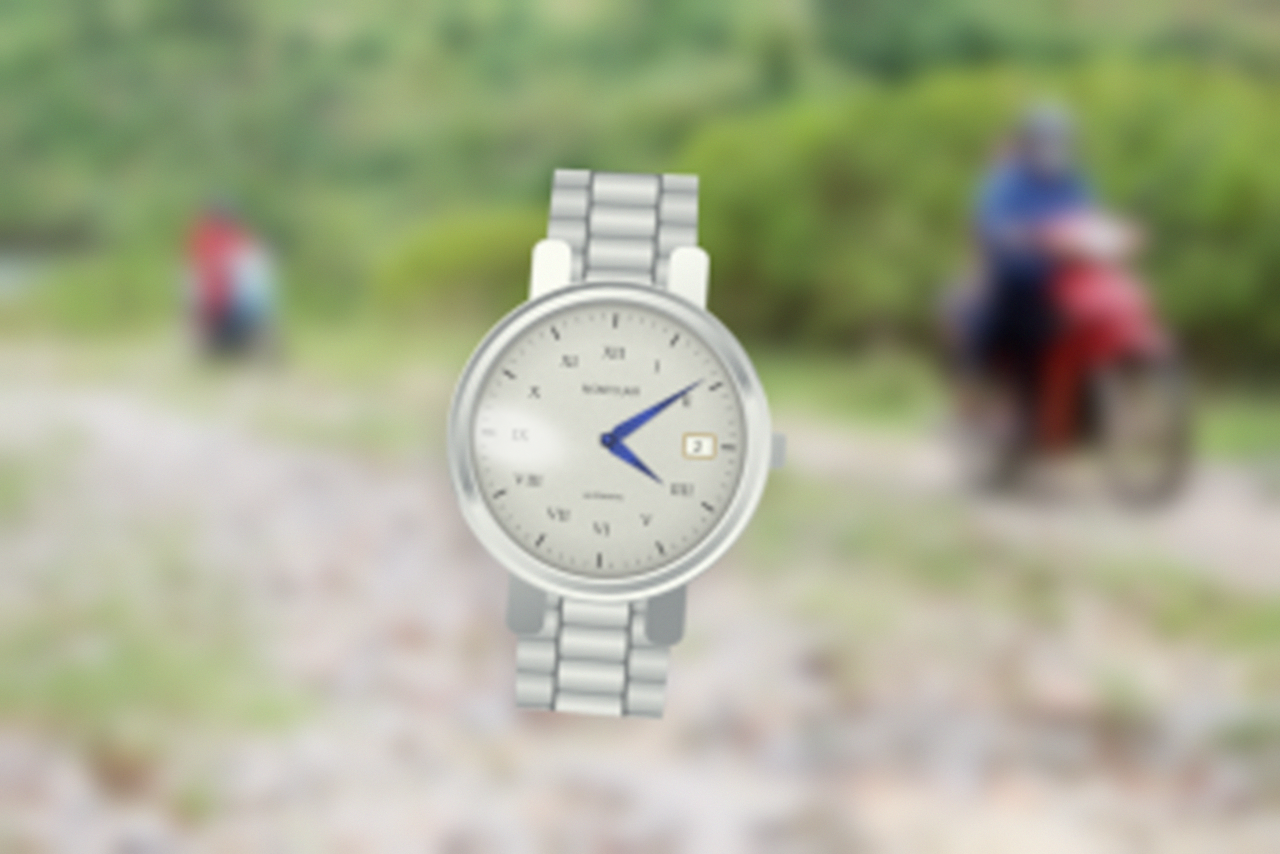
4:09
